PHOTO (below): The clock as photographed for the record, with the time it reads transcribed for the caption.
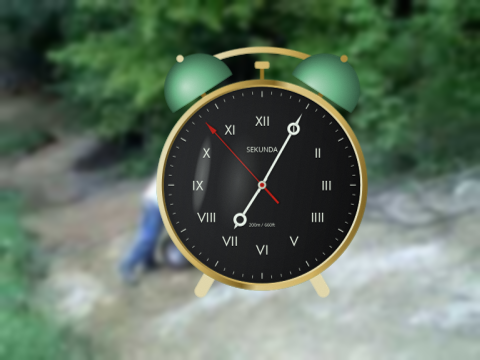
7:04:53
